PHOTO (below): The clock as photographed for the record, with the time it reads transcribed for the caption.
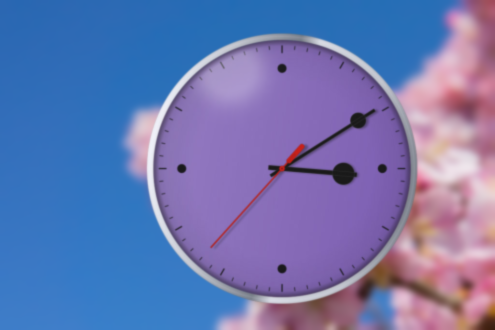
3:09:37
